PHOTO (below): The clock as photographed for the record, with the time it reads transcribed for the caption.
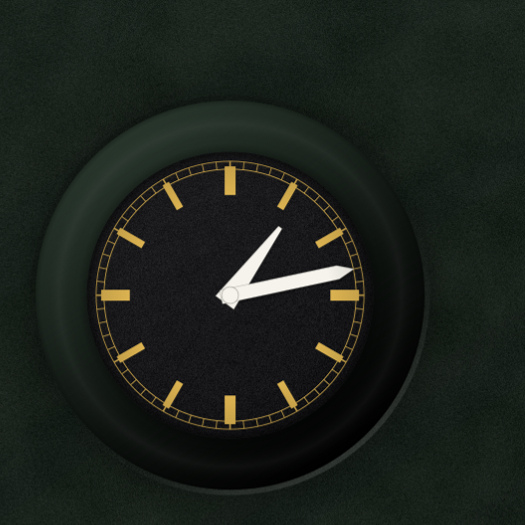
1:13
